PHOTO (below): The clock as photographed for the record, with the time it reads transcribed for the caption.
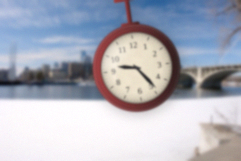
9:24
